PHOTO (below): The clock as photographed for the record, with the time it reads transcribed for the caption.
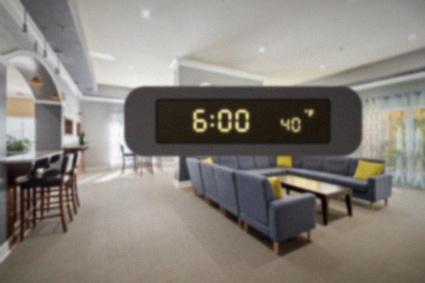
6:00
